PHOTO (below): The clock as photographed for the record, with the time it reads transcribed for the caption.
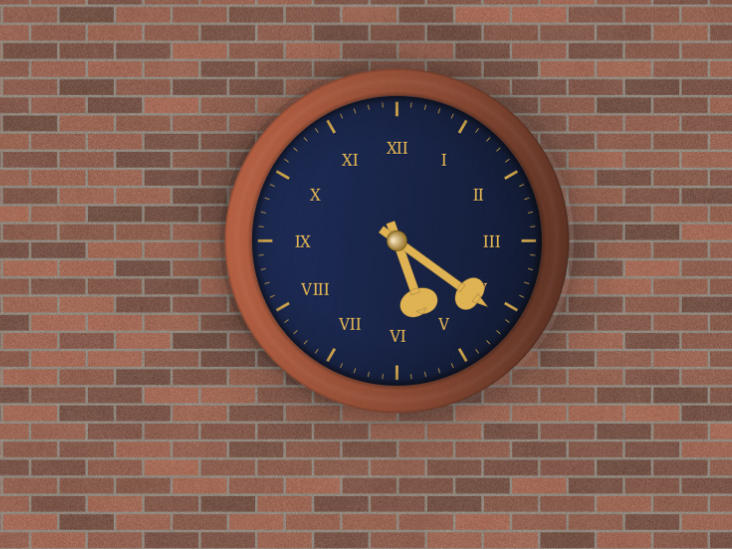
5:21
